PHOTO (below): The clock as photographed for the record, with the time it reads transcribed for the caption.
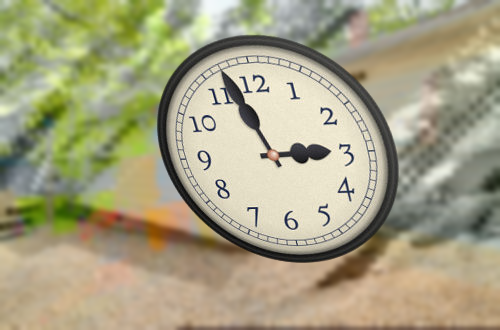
2:57
